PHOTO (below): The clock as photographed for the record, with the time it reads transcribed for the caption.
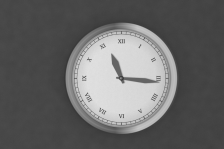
11:16
